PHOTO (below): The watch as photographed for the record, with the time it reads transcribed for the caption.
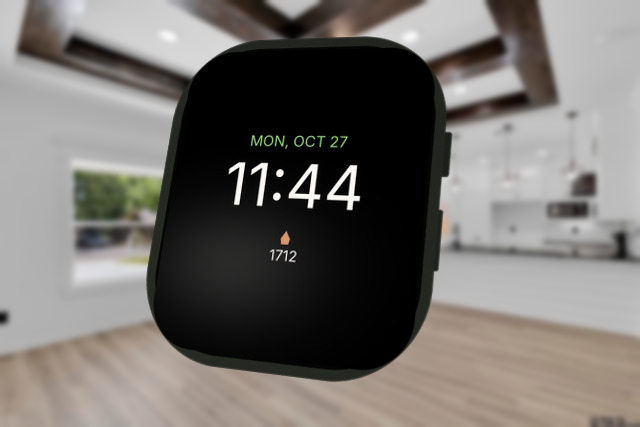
11:44
